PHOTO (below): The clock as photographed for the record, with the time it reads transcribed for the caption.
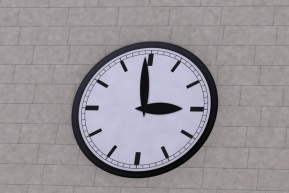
2:59
